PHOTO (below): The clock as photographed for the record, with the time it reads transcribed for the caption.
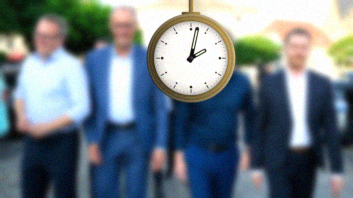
2:02
